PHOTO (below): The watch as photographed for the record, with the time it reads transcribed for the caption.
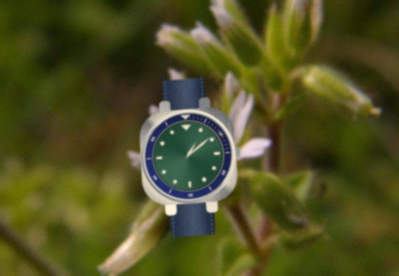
1:09
